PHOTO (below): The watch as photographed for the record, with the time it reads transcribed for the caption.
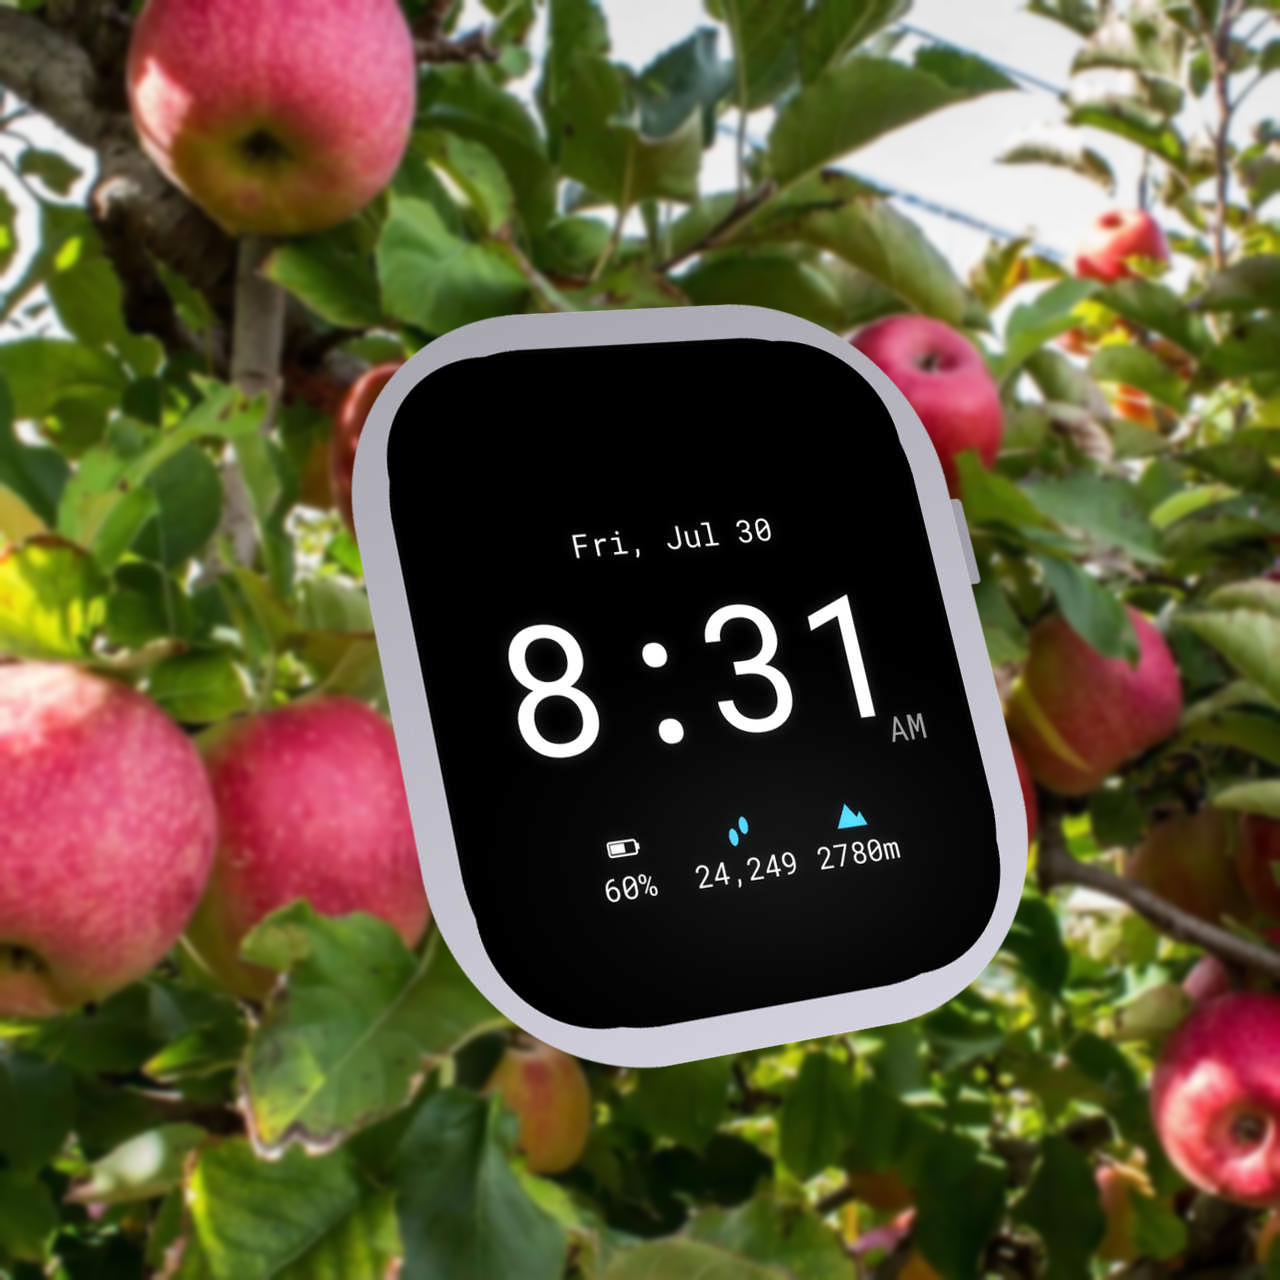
8:31
